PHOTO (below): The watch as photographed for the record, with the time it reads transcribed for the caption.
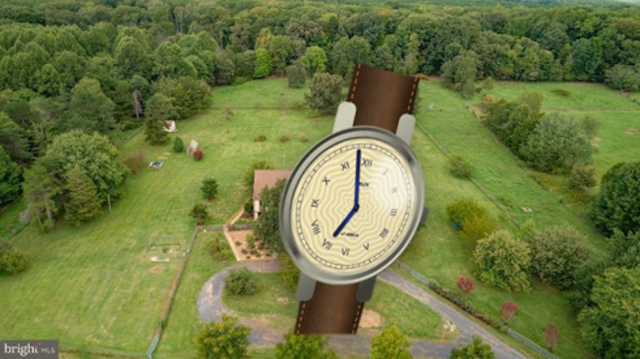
6:58
